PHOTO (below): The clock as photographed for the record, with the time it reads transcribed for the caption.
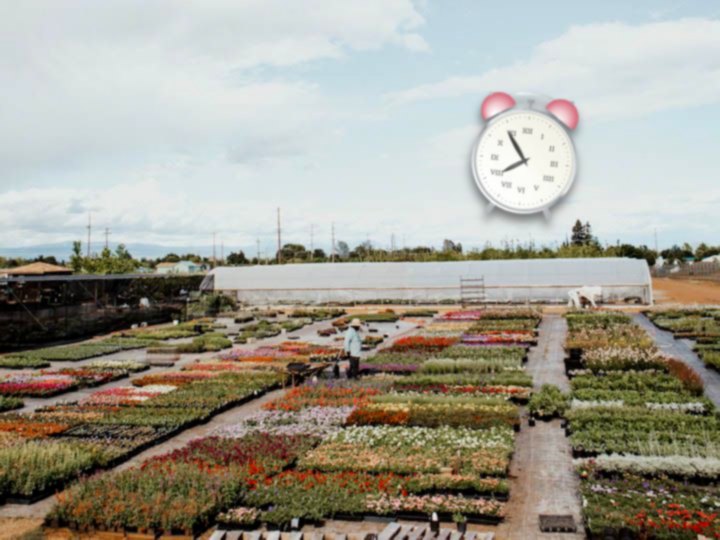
7:54
